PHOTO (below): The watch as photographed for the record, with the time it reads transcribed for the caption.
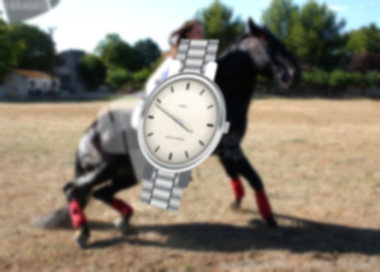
3:49
